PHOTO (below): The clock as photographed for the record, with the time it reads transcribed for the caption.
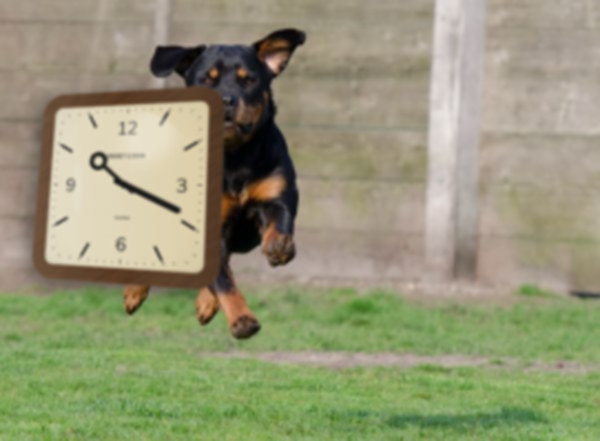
10:19
